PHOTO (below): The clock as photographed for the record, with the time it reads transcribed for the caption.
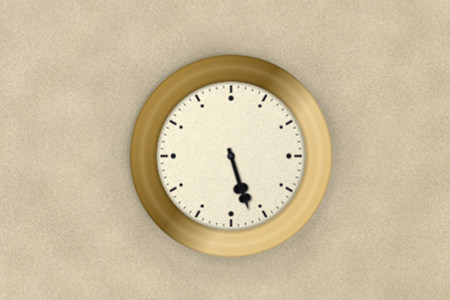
5:27
